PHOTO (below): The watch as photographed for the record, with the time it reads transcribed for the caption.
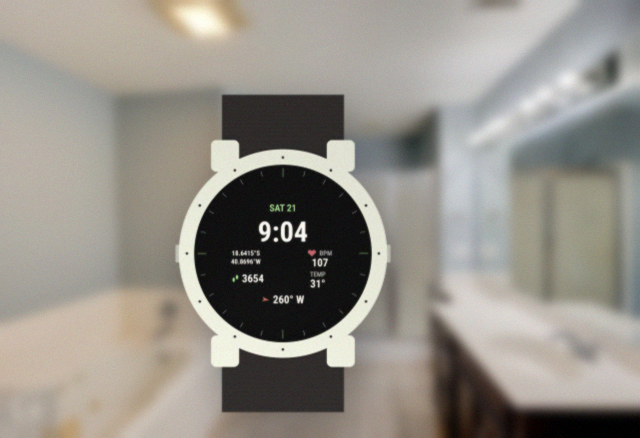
9:04
